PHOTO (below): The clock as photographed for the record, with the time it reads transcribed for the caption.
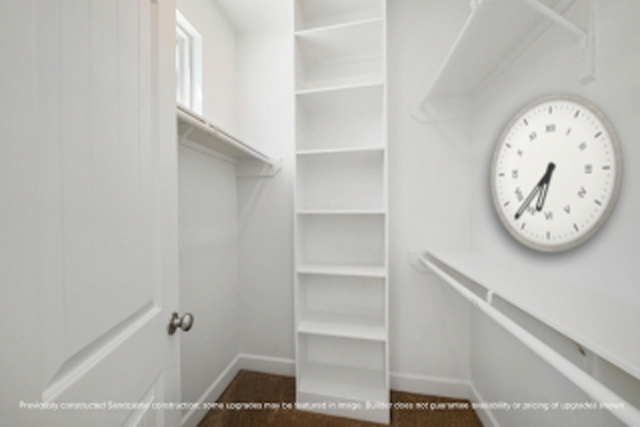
6:37
